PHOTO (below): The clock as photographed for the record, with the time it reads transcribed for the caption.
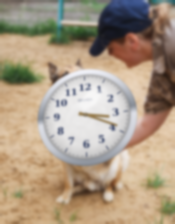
3:19
